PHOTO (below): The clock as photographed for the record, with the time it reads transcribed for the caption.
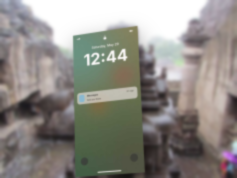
12:44
